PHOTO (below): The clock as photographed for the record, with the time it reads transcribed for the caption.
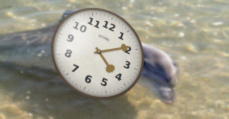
4:09
